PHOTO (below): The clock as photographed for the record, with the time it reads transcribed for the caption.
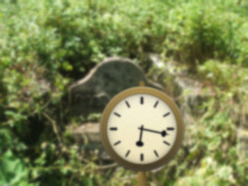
6:17
